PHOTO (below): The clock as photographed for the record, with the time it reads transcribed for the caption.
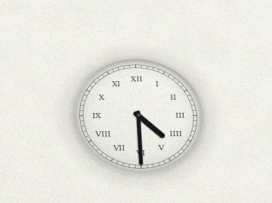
4:30
